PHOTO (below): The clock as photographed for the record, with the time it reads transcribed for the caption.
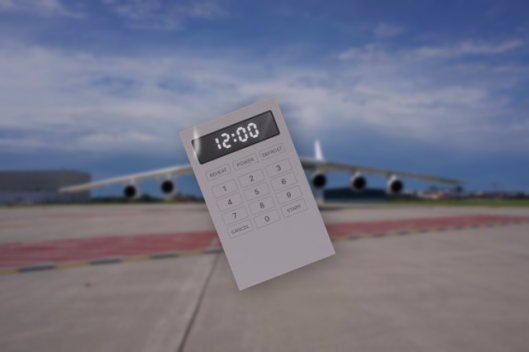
12:00
